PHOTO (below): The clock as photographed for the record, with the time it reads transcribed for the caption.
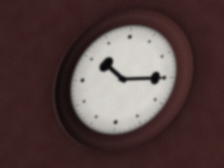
10:15
